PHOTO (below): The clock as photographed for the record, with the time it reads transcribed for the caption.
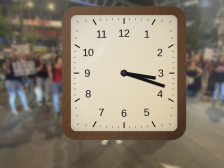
3:18
